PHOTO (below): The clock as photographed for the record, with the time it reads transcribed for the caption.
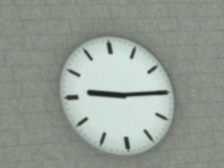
9:15
